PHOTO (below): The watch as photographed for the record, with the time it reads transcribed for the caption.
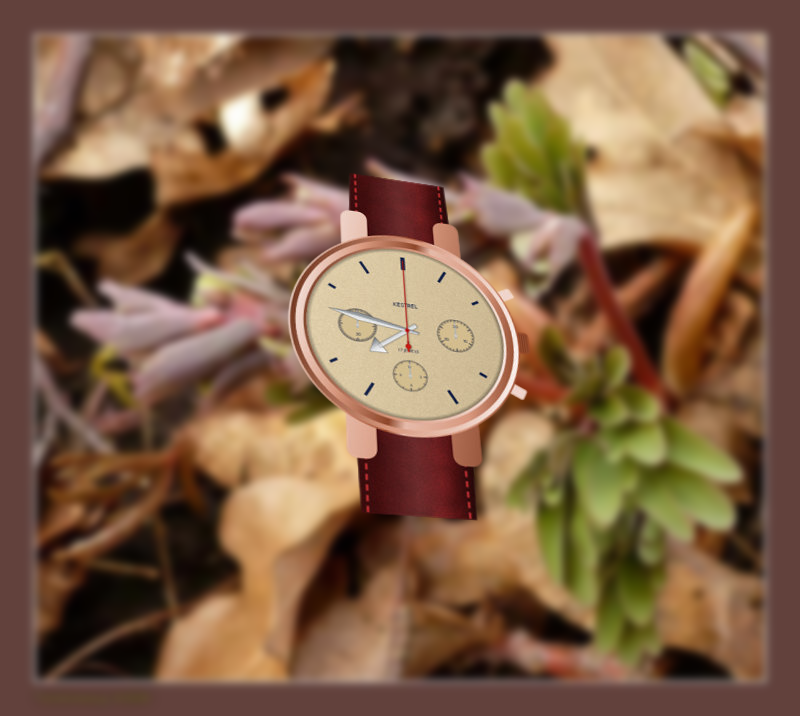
7:47
